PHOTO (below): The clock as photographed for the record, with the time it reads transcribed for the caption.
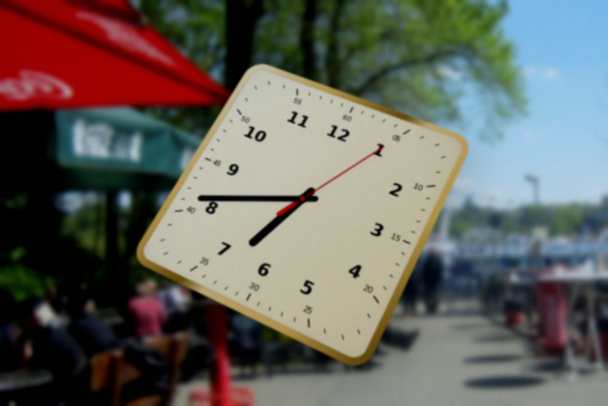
6:41:05
